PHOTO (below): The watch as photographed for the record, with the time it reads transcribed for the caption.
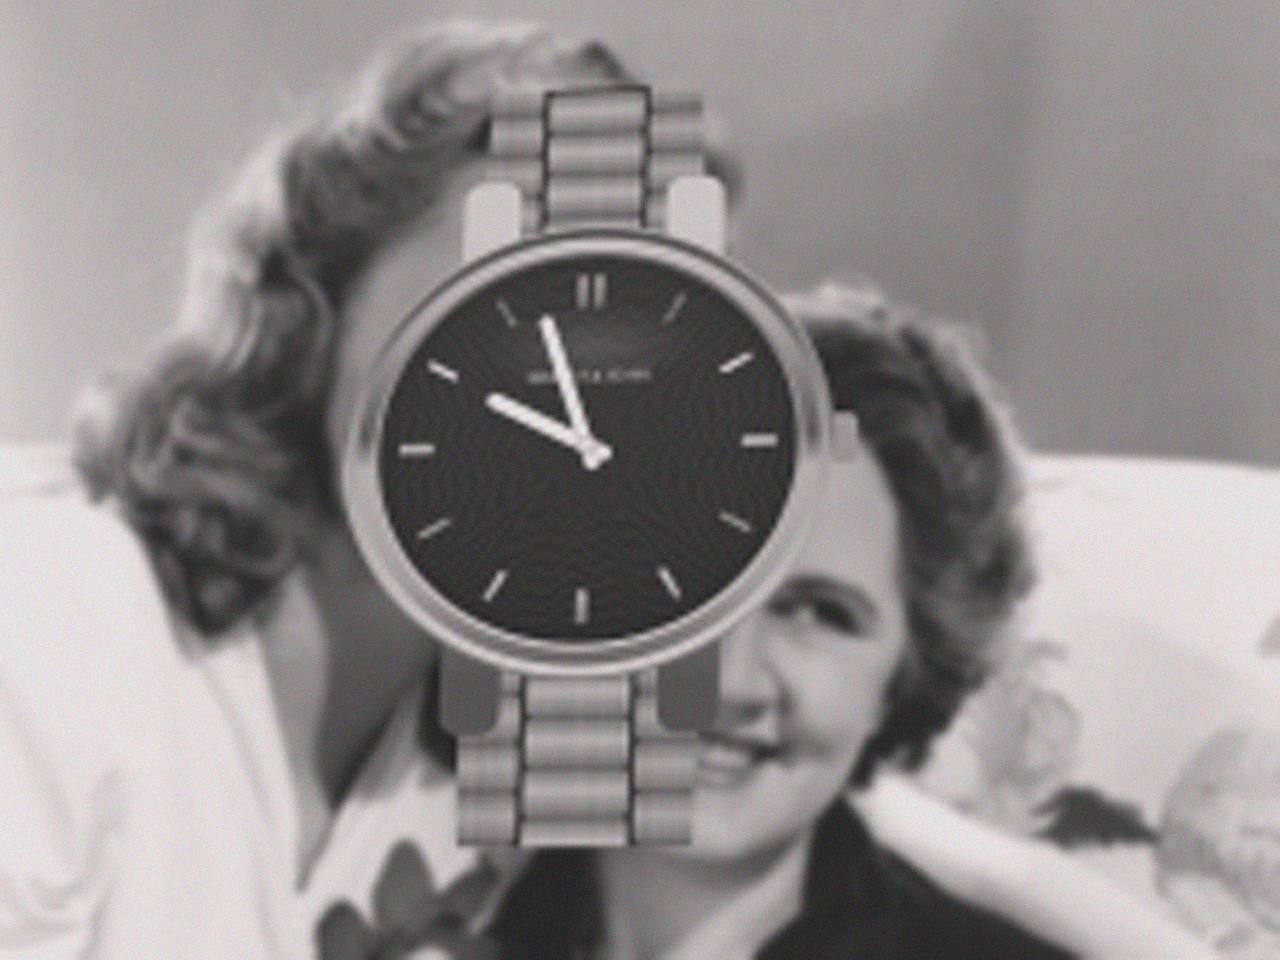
9:57
